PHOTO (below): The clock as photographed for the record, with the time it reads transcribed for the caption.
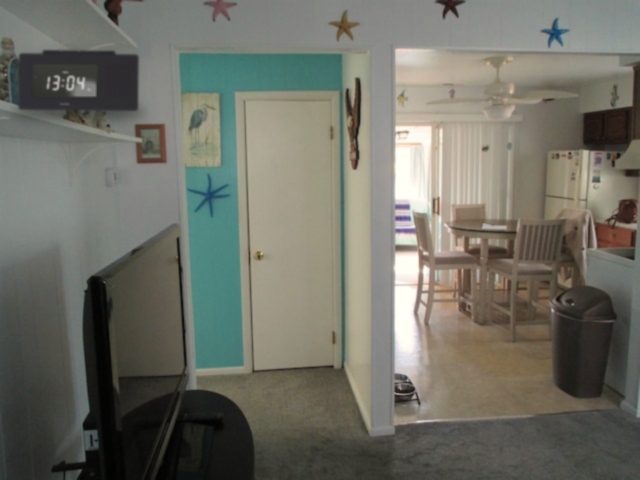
13:04
